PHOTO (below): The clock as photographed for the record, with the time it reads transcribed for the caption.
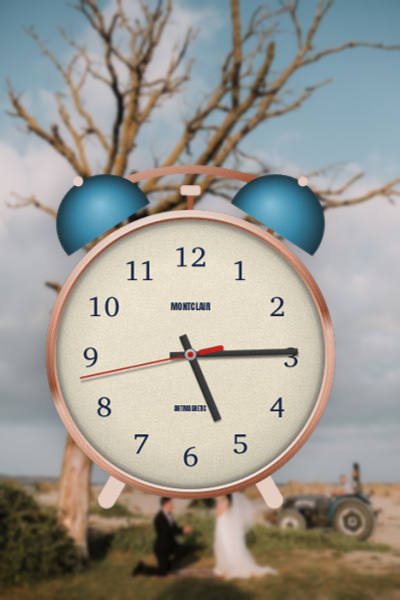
5:14:43
